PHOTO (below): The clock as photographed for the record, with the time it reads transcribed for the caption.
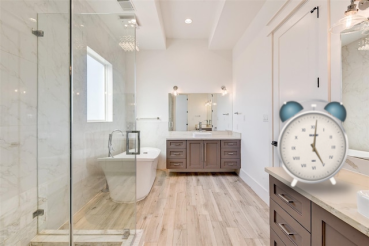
5:01
